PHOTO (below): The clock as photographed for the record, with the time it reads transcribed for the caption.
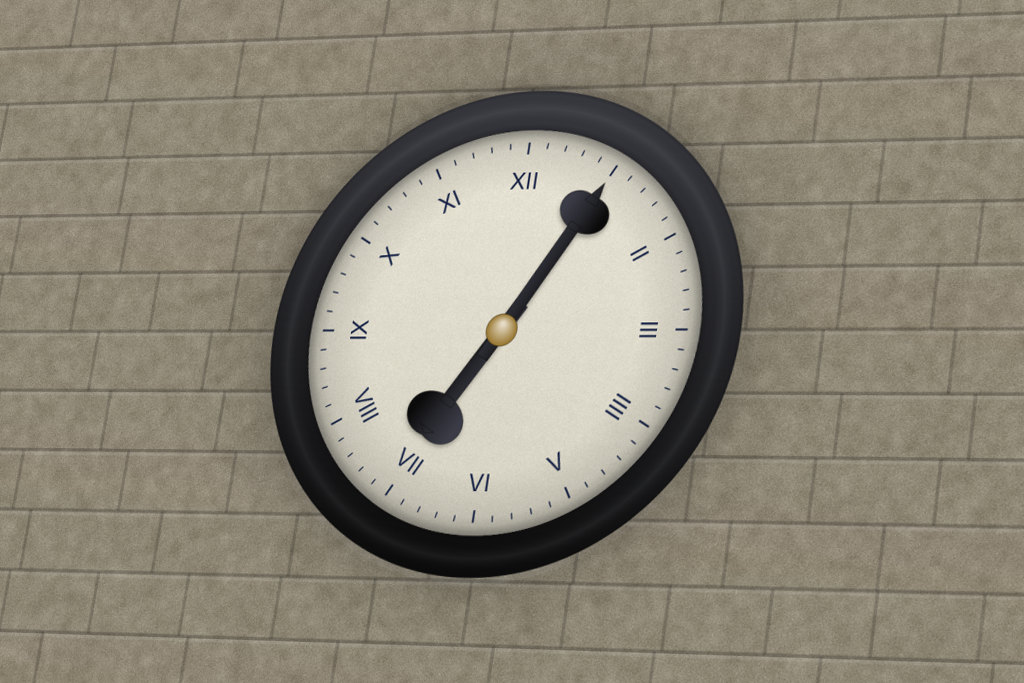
7:05
